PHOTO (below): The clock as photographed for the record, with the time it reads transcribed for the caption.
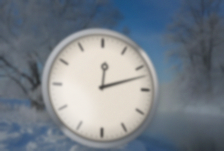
12:12
